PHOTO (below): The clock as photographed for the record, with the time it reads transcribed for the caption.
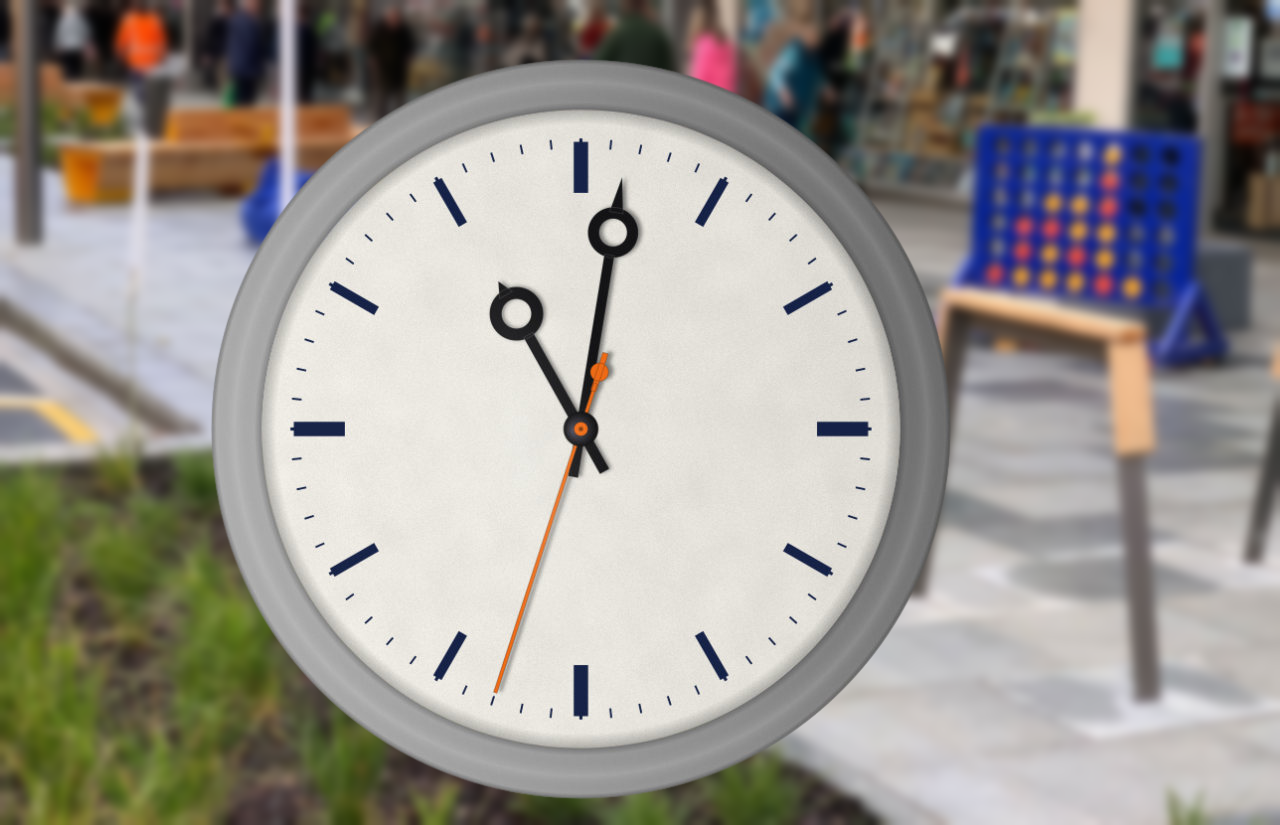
11:01:33
